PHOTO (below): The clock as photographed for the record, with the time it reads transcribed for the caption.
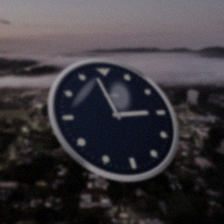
2:58
